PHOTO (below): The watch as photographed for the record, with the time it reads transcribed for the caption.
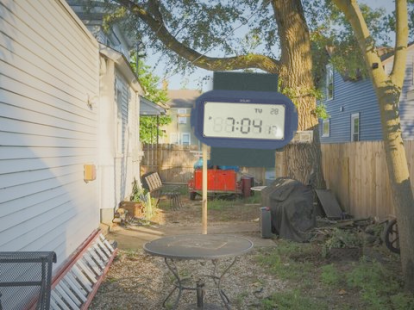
7:04:17
